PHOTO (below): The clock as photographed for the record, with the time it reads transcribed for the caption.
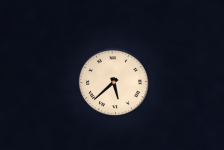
5:38
